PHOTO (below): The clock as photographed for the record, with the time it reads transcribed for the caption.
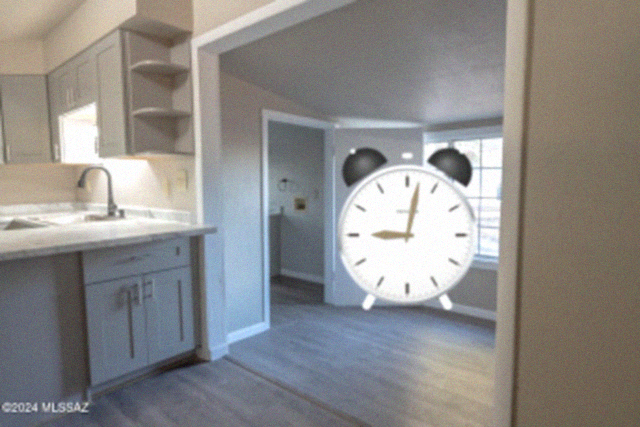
9:02
